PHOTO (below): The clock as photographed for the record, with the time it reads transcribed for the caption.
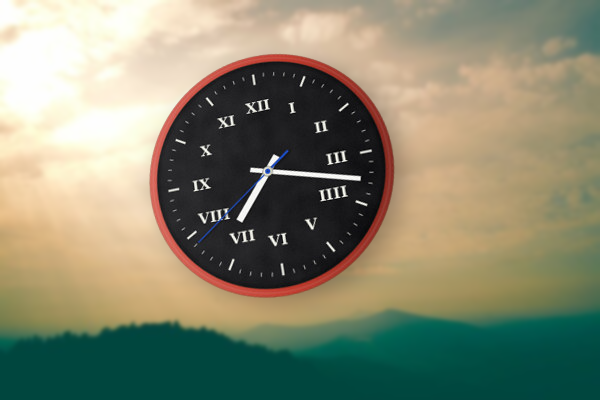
7:17:39
